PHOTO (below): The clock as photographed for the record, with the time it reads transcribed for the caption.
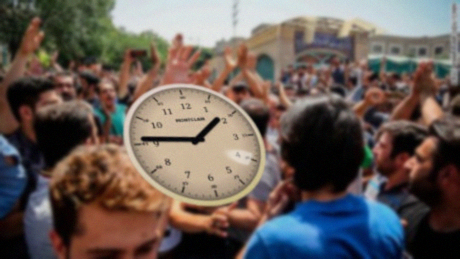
1:46
